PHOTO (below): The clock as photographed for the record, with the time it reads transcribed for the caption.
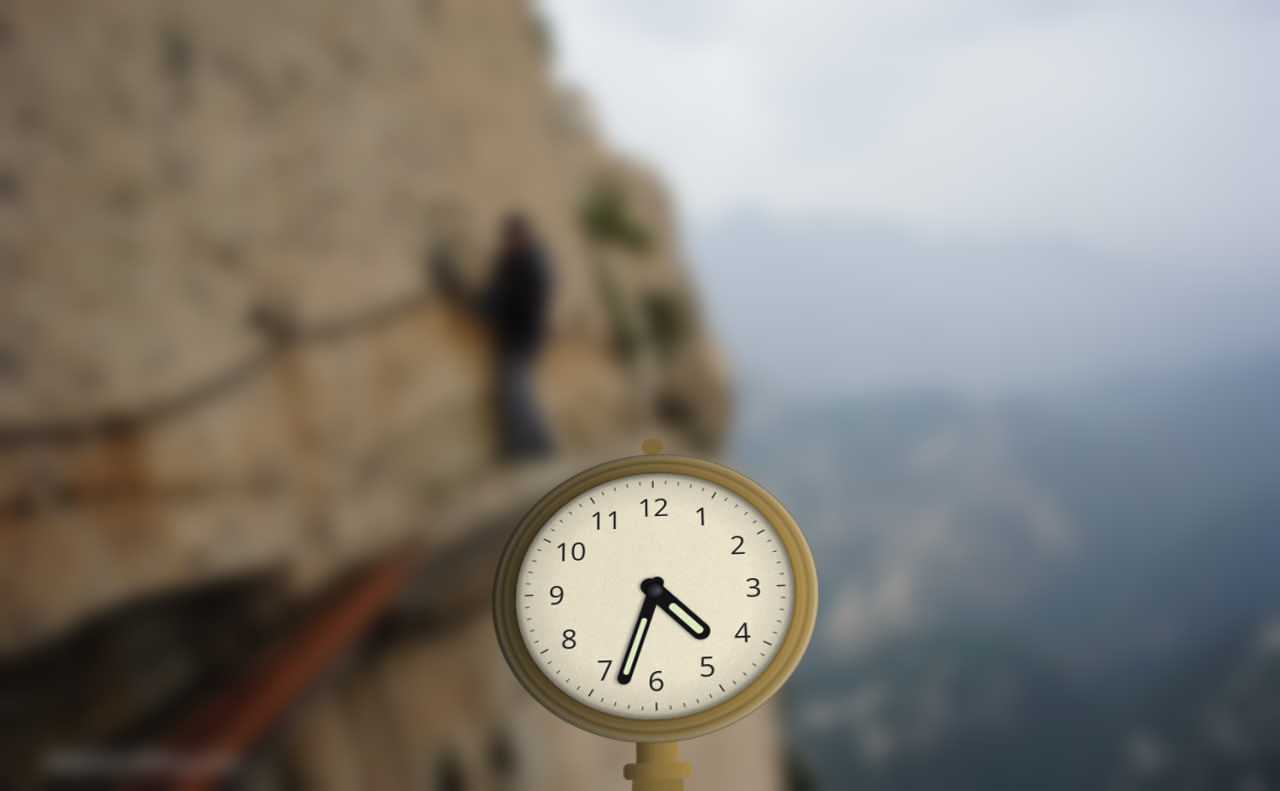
4:33
